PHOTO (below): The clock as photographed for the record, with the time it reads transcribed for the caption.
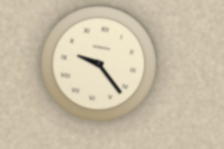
9:22
